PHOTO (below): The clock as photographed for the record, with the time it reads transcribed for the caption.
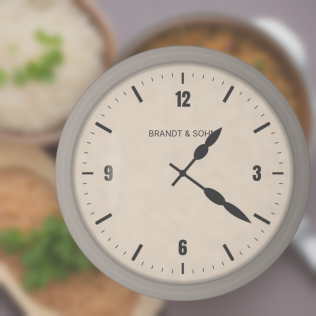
1:21
